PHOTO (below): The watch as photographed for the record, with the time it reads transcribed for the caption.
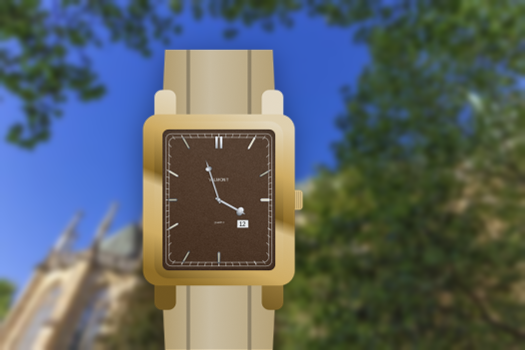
3:57
